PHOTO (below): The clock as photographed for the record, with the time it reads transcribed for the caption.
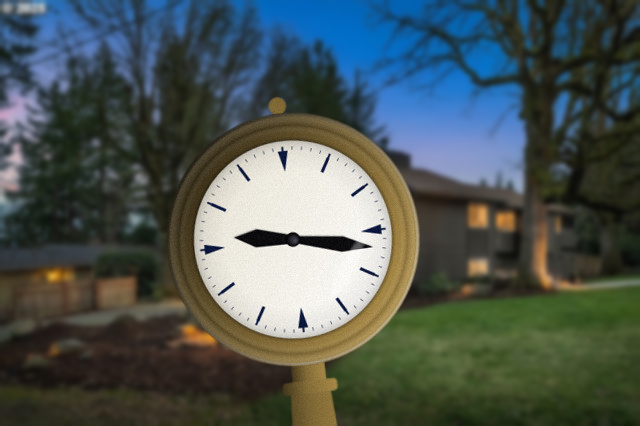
9:17
